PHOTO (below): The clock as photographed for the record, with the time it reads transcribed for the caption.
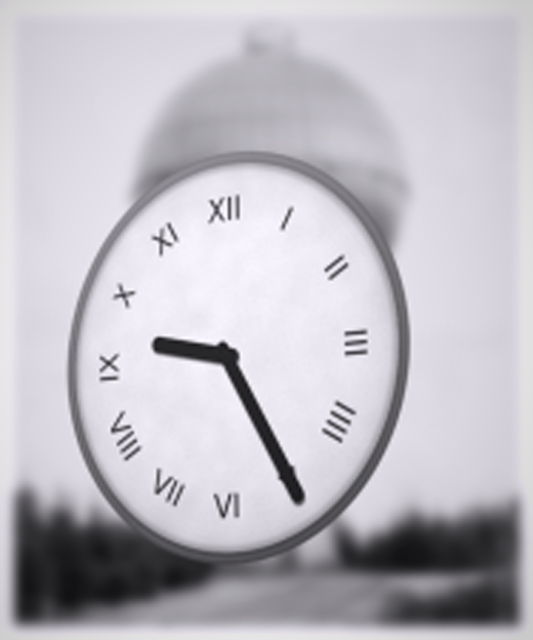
9:25
